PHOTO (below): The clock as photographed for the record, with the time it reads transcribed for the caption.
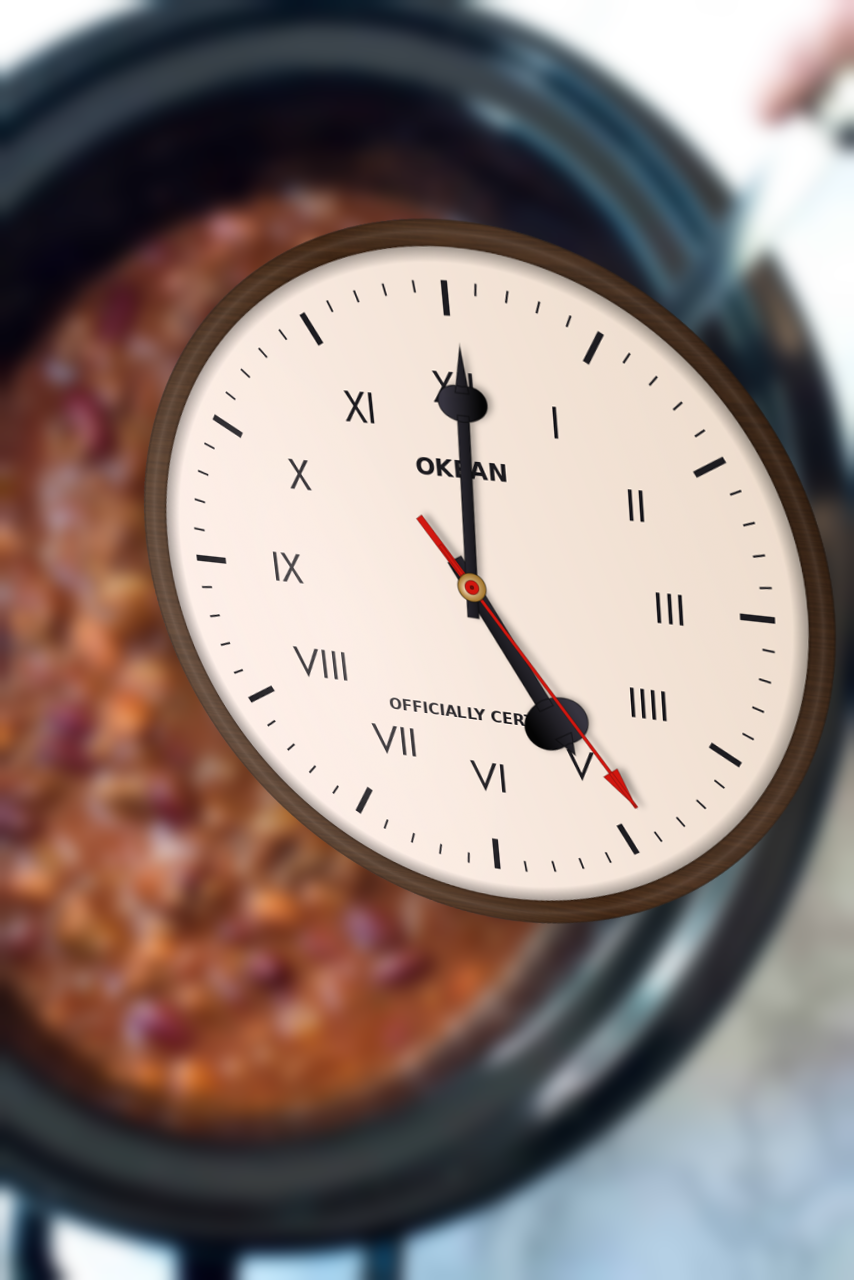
5:00:24
